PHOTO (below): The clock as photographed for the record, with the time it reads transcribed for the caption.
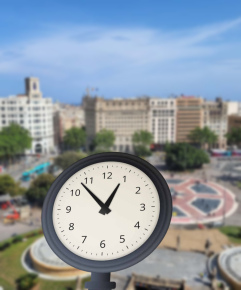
12:53
